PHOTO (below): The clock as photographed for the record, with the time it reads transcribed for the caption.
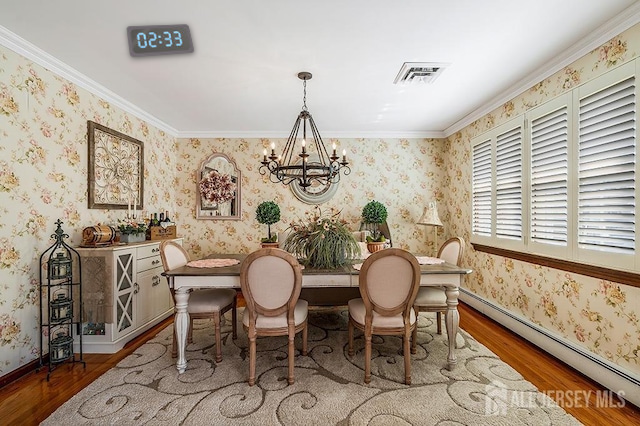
2:33
